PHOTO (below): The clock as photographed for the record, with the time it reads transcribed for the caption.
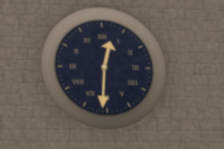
12:31
